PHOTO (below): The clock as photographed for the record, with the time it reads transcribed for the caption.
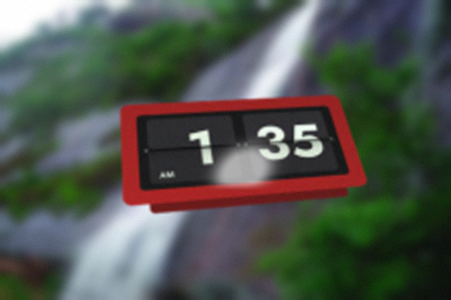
1:35
